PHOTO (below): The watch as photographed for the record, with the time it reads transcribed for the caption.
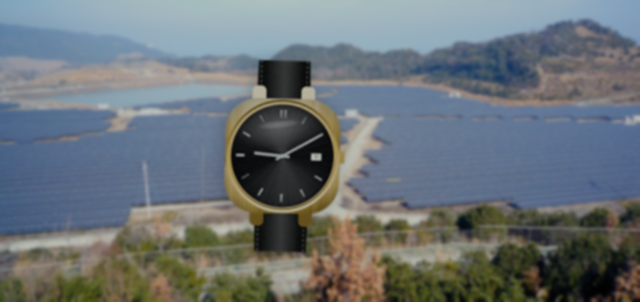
9:10
